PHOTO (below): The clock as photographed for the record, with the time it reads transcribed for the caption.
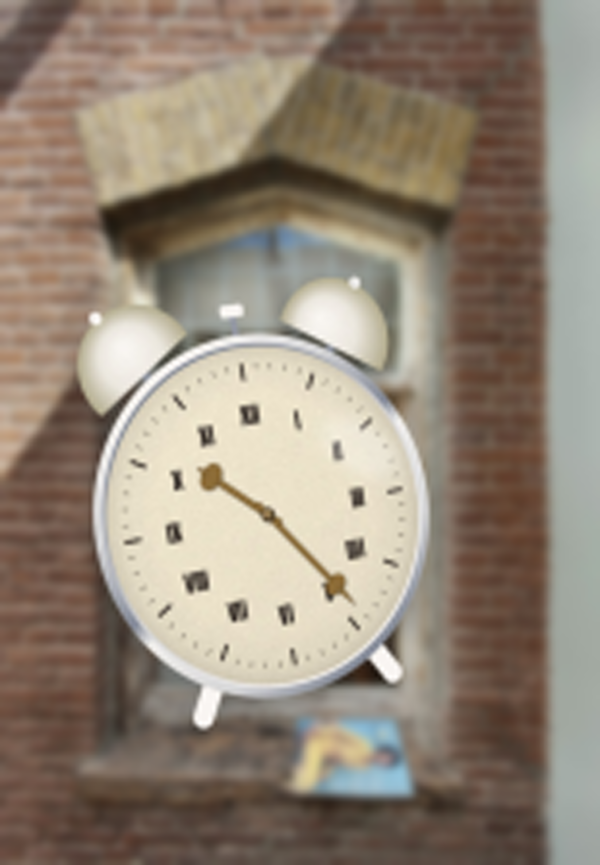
10:24
